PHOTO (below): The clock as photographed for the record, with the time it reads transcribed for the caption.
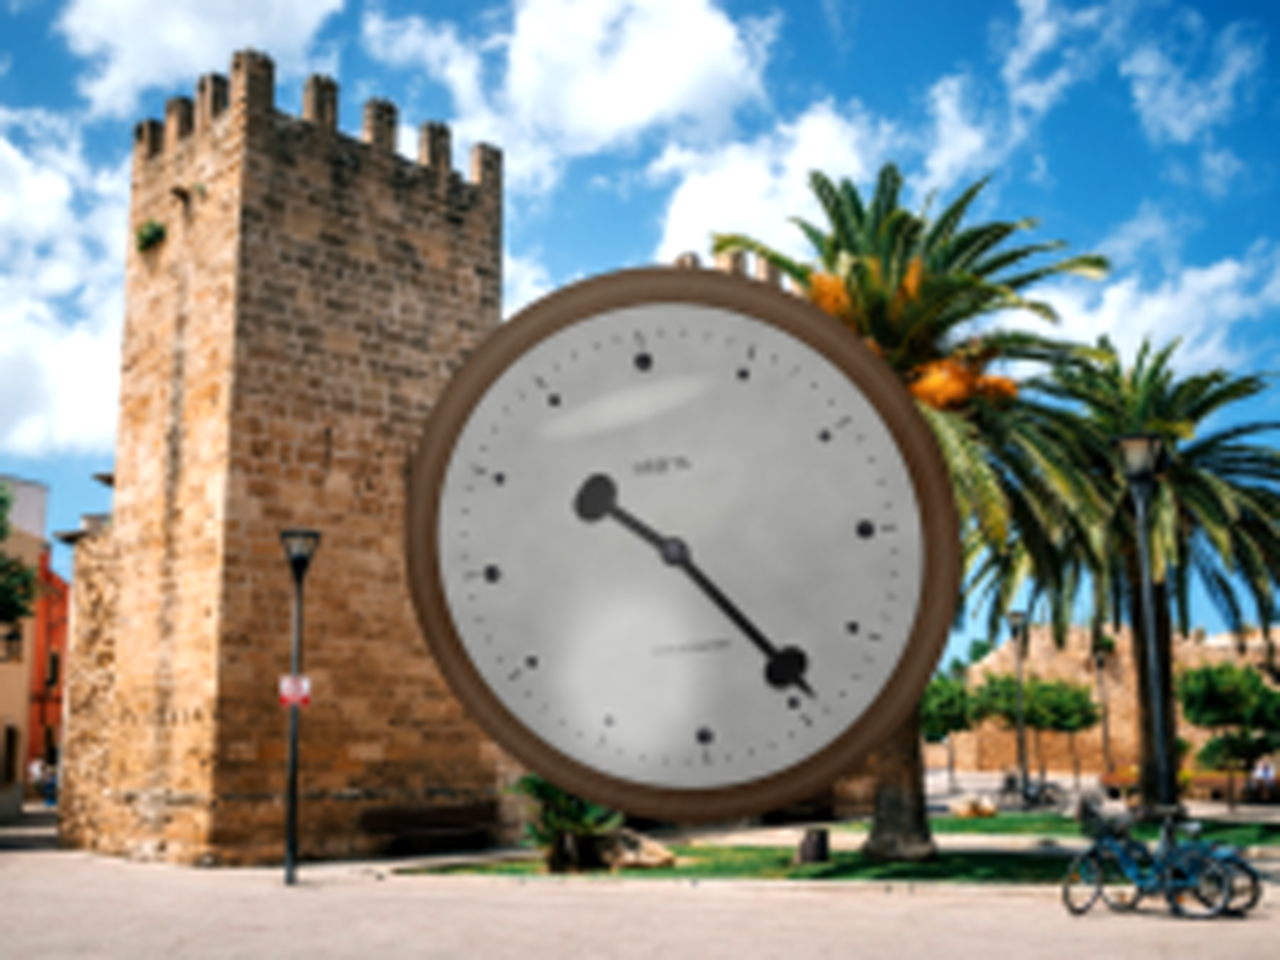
10:24
